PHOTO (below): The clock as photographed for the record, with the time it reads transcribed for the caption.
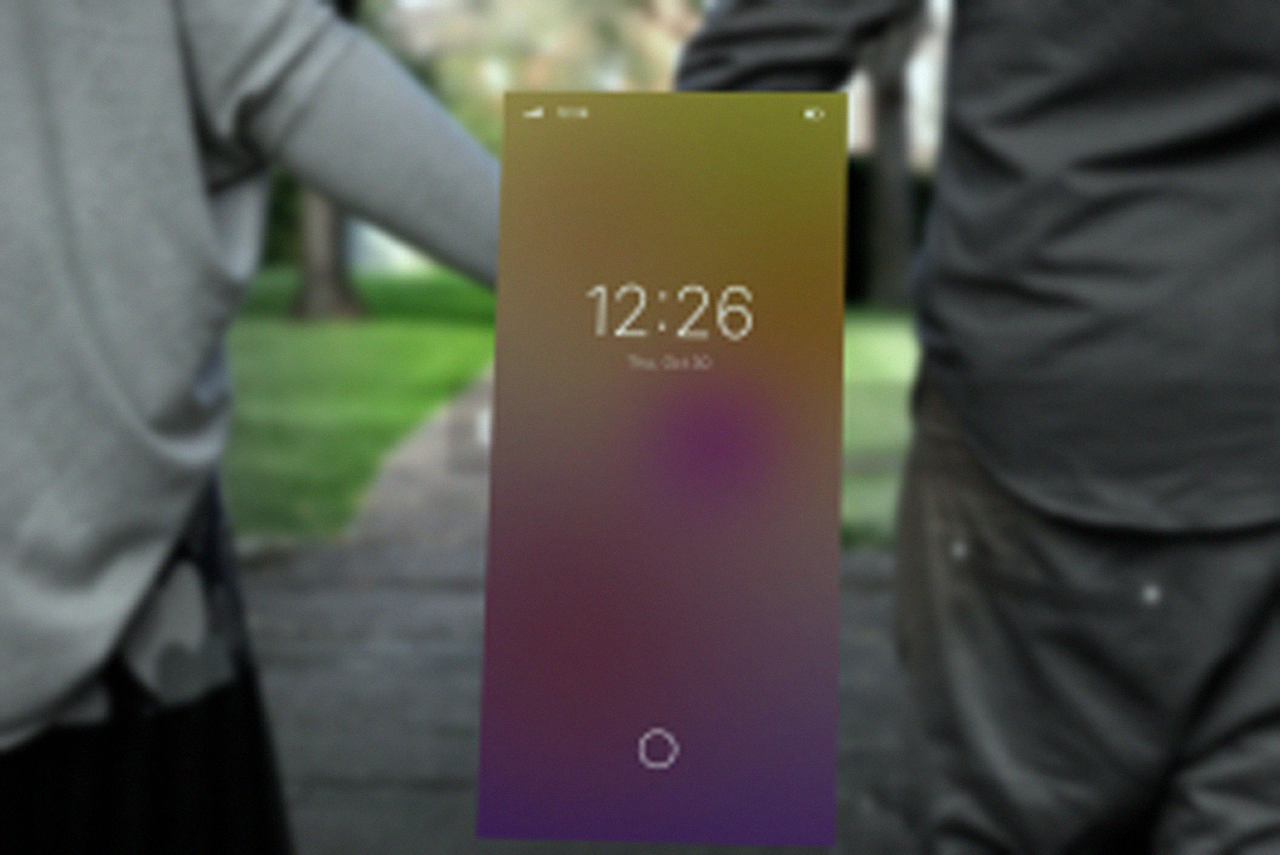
12:26
